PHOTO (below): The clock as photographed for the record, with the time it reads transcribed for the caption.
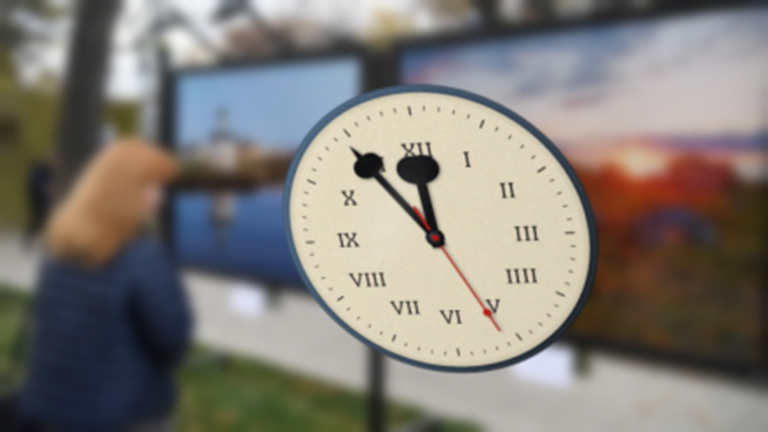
11:54:26
